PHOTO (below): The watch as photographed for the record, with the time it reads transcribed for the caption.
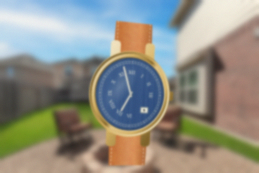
6:57
